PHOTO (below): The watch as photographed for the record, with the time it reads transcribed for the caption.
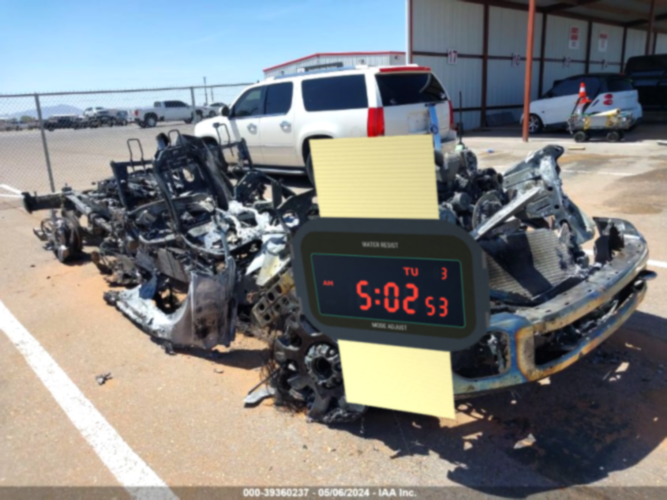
5:02:53
